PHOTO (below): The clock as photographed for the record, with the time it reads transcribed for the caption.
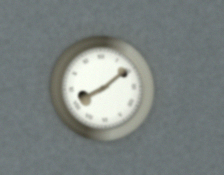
8:09
